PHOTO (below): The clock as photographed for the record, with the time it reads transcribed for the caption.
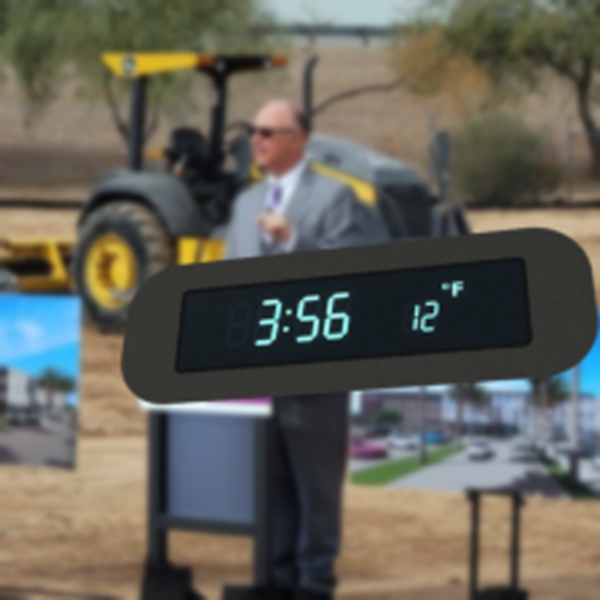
3:56
